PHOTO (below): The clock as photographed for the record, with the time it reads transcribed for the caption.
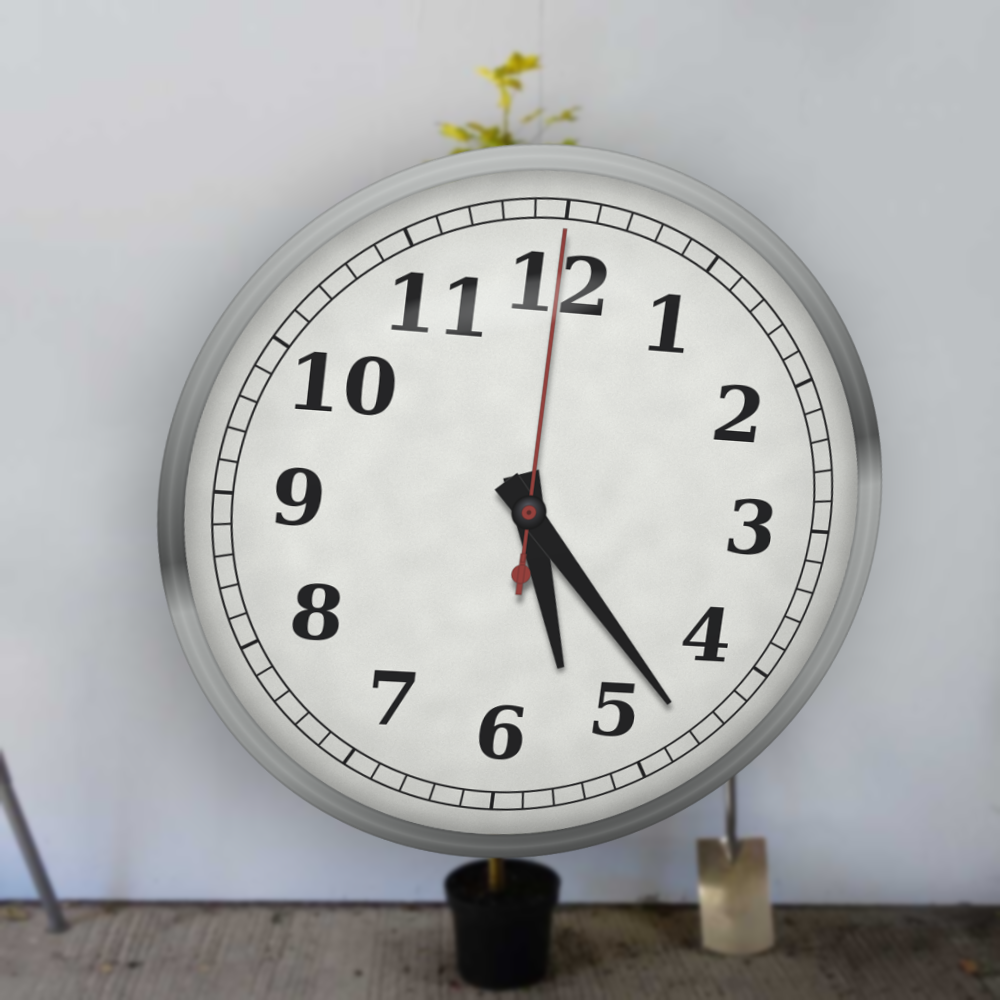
5:23:00
